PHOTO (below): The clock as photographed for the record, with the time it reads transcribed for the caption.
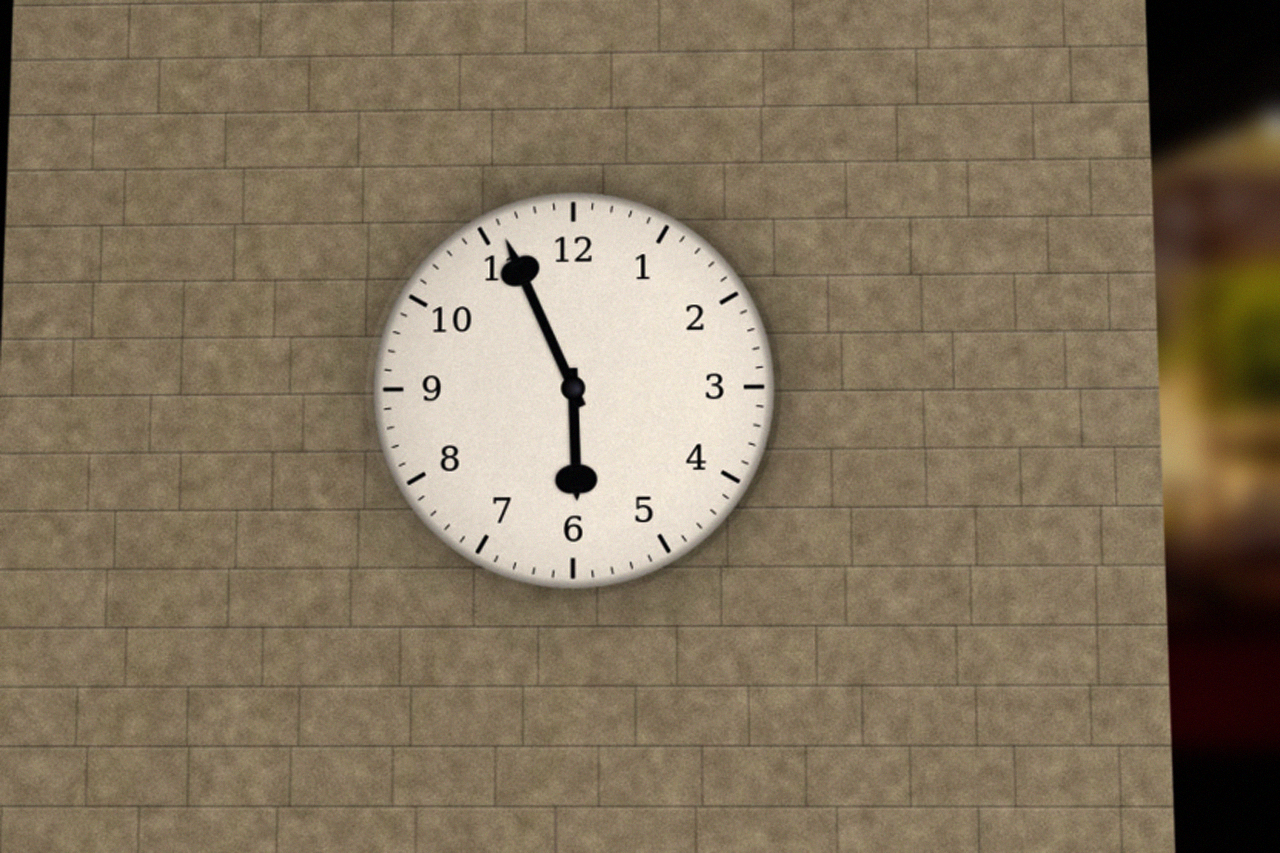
5:56
